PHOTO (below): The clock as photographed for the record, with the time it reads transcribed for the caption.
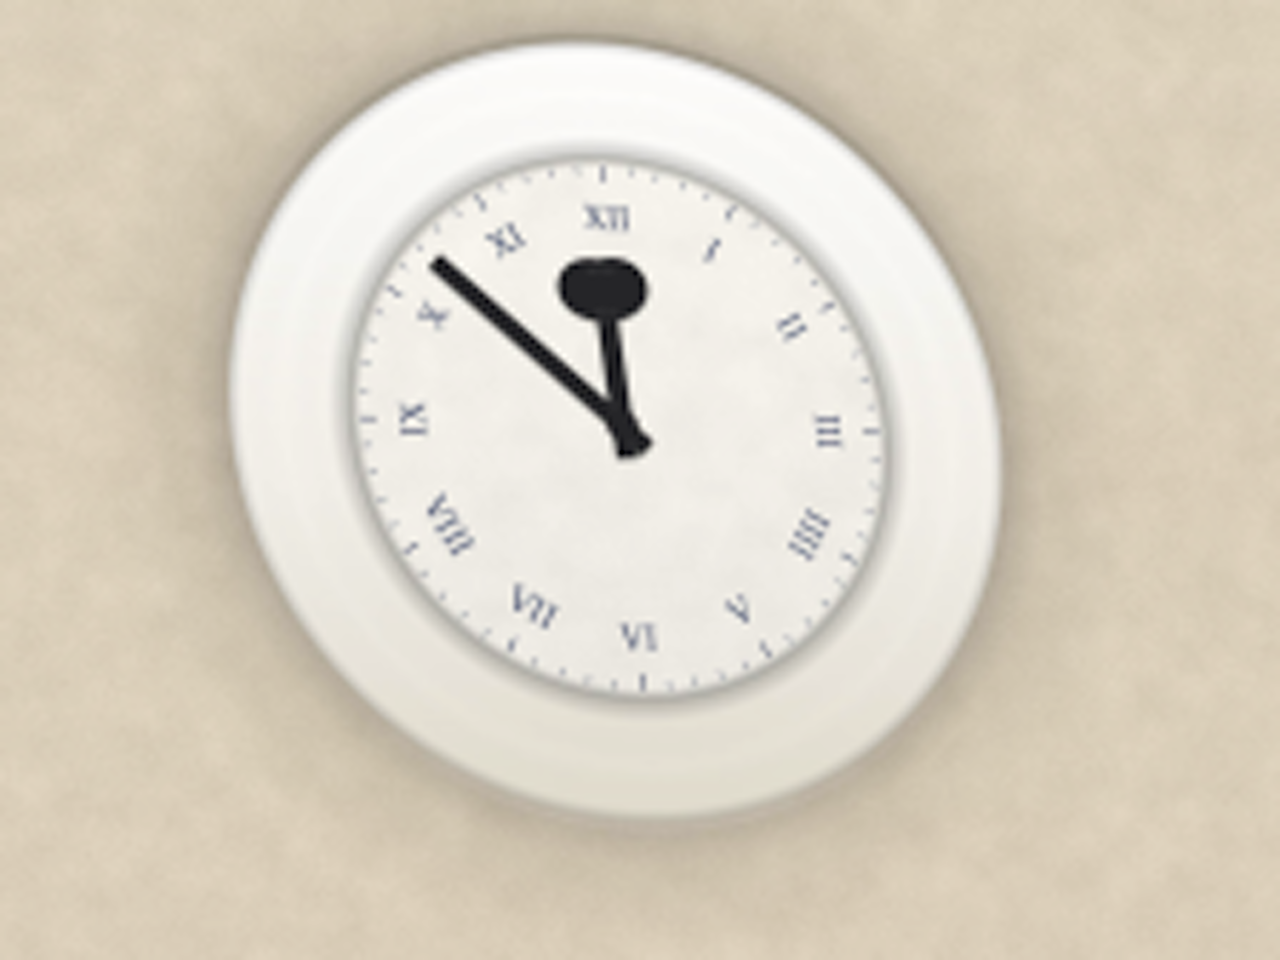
11:52
